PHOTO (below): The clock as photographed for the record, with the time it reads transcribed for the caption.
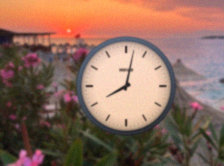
8:02
